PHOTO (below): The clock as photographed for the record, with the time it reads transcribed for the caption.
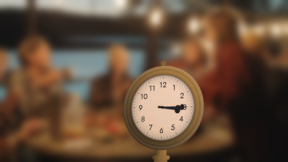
3:15
